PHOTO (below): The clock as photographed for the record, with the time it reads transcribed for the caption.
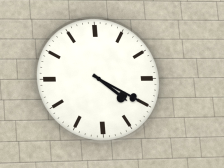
4:20
